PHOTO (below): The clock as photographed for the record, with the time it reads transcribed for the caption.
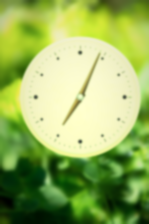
7:04
